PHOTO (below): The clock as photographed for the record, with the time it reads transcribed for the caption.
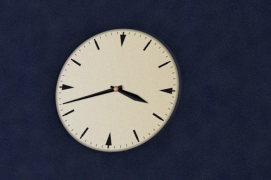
3:42
